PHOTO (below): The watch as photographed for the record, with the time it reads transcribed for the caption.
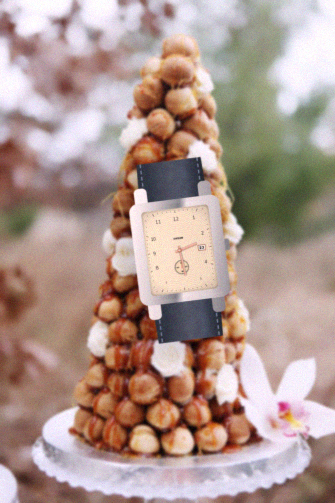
2:29
